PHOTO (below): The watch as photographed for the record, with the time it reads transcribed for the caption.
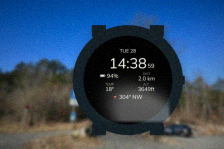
14:38
